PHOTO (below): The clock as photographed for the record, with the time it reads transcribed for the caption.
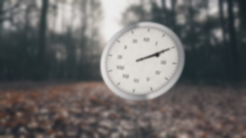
2:10
